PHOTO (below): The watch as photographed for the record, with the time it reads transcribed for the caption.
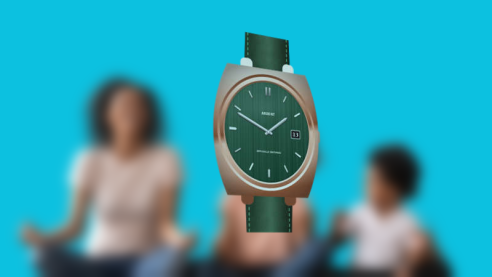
1:49
